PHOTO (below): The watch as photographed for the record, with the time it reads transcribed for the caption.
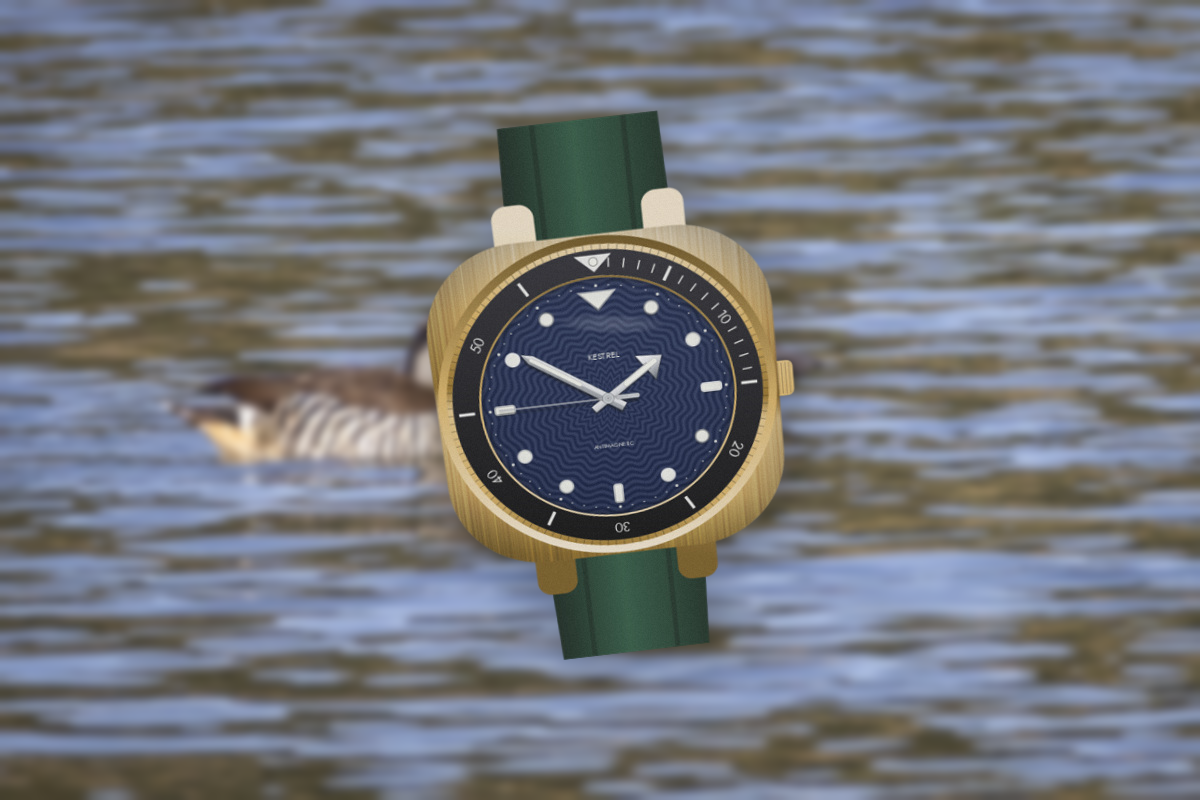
1:50:45
